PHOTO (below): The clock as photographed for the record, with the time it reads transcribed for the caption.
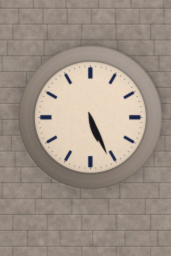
5:26
